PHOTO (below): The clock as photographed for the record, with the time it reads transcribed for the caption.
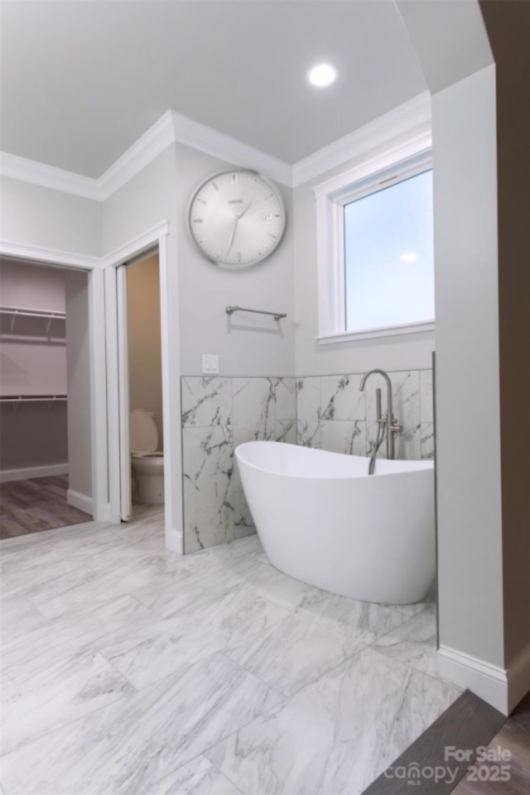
1:33
